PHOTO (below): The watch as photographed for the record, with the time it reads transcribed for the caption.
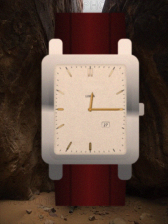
12:15
